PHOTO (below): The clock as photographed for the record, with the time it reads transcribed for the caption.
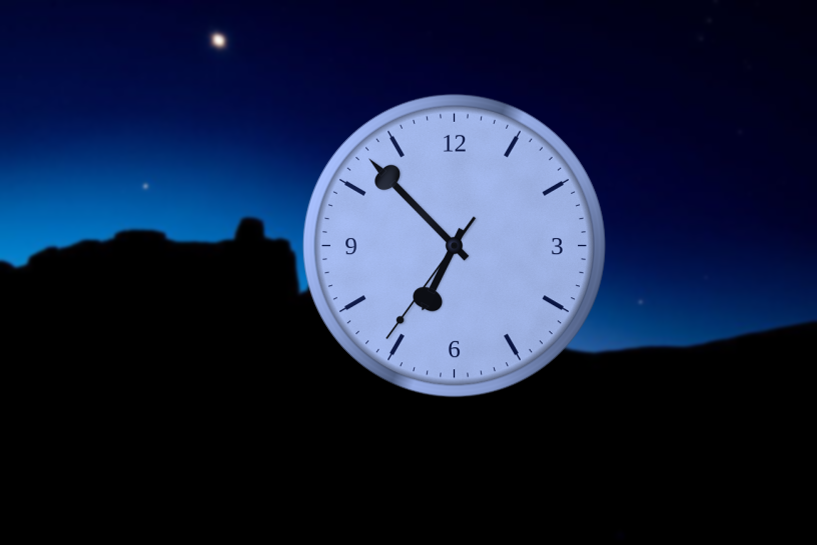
6:52:36
